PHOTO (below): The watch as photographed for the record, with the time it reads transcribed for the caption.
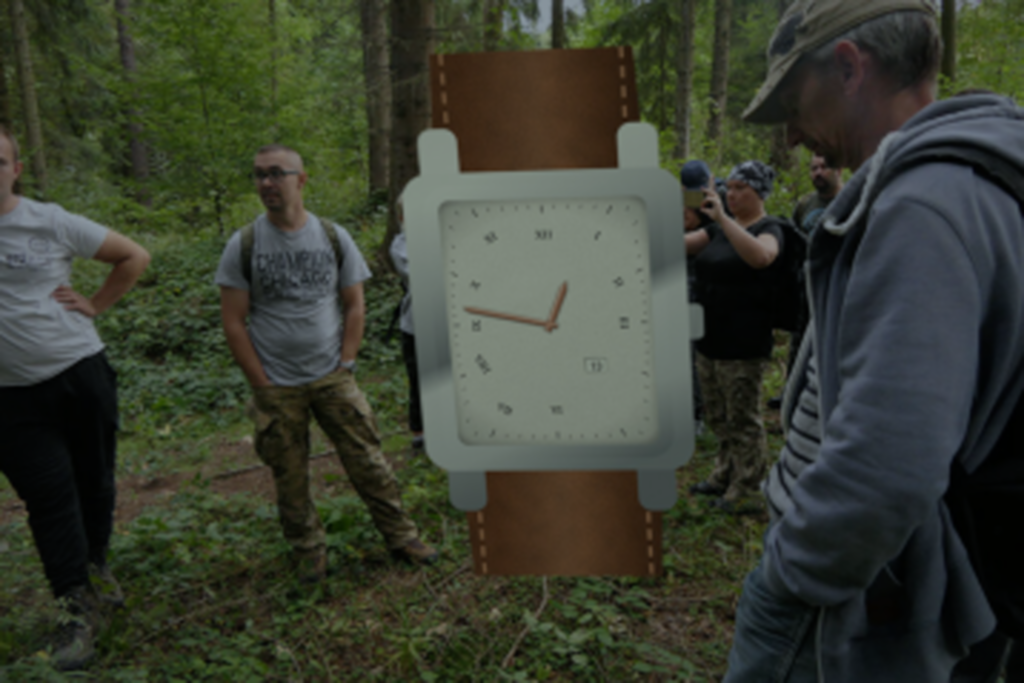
12:47
